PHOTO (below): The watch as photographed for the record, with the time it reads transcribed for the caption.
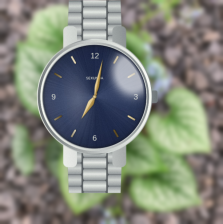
7:02
